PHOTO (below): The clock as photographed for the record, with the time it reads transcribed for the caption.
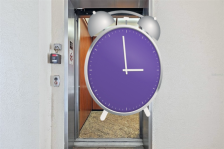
2:59
